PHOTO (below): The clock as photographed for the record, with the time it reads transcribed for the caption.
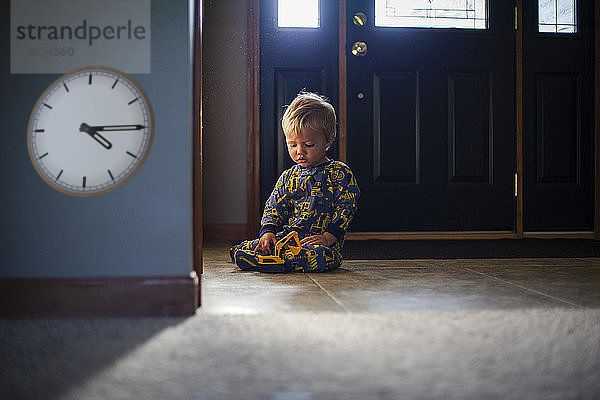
4:15
